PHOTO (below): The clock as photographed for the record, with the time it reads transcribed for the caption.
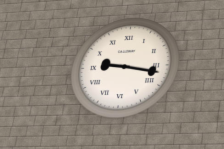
9:17
